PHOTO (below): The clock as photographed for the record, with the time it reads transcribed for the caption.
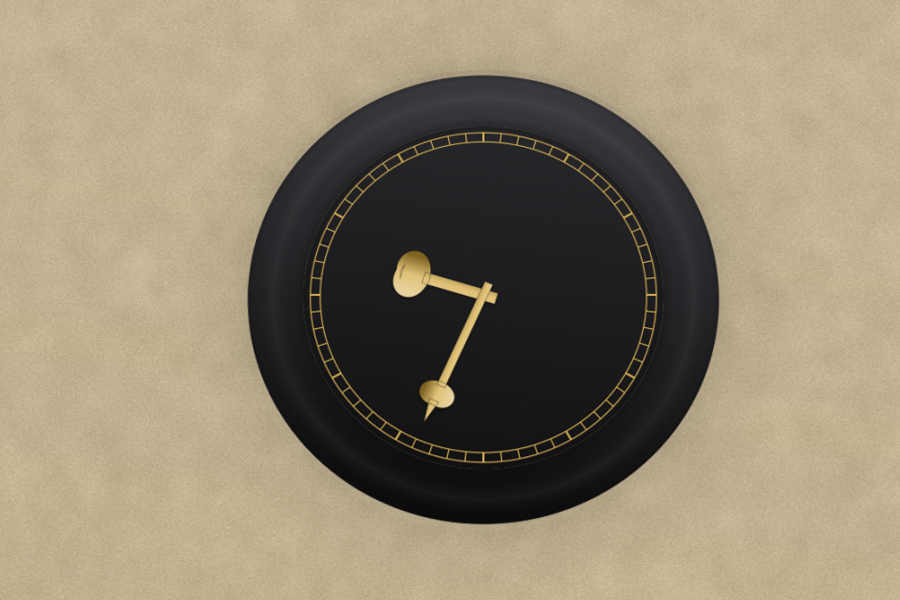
9:34
